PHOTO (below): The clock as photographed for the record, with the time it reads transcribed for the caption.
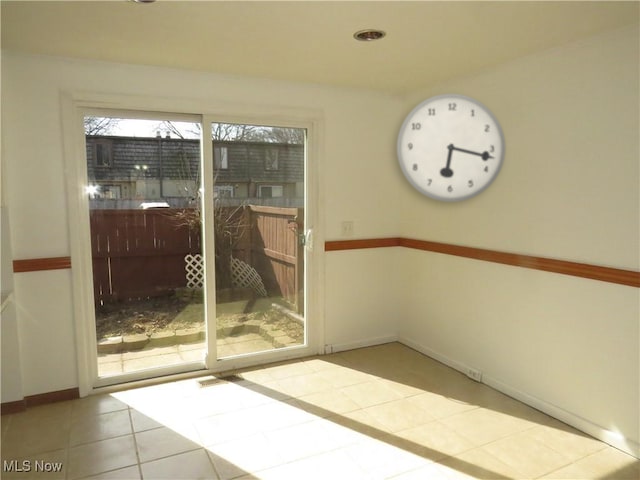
6:17
